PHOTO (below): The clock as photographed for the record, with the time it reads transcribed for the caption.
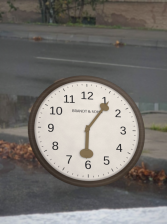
6:06
